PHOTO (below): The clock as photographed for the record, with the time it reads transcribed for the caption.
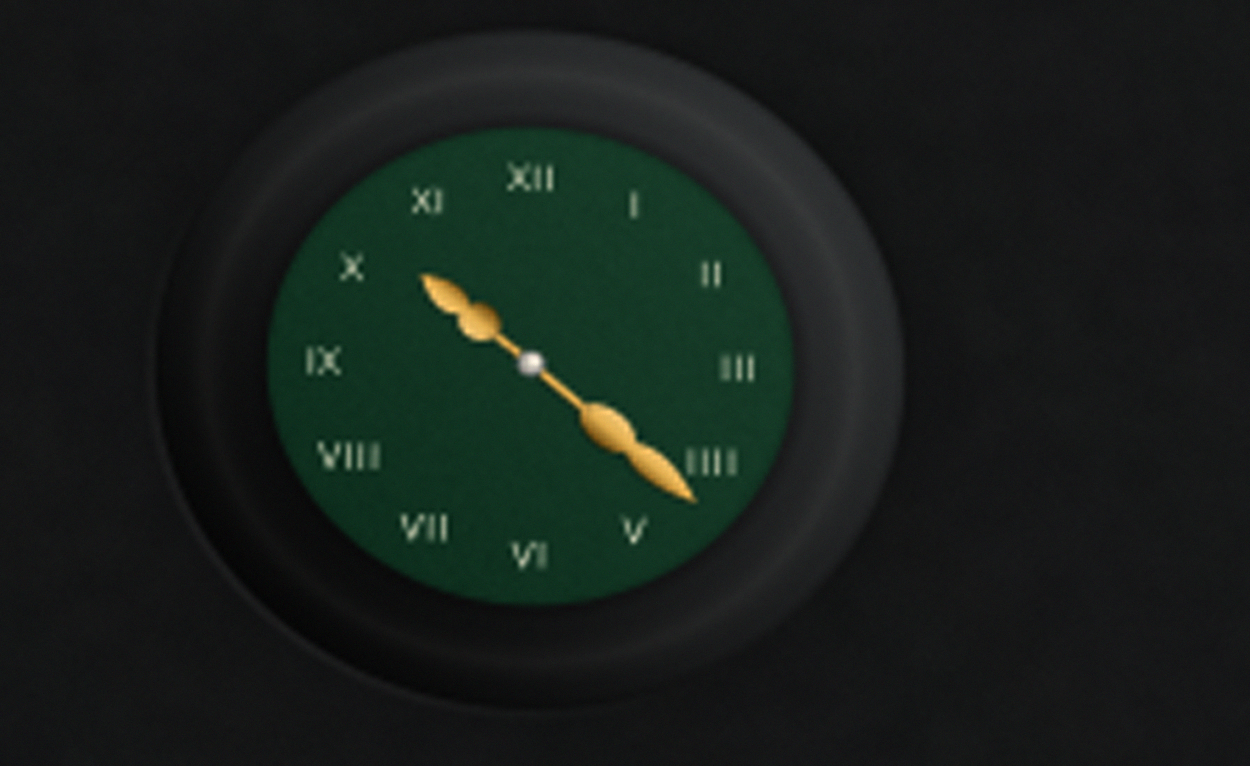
10:22
